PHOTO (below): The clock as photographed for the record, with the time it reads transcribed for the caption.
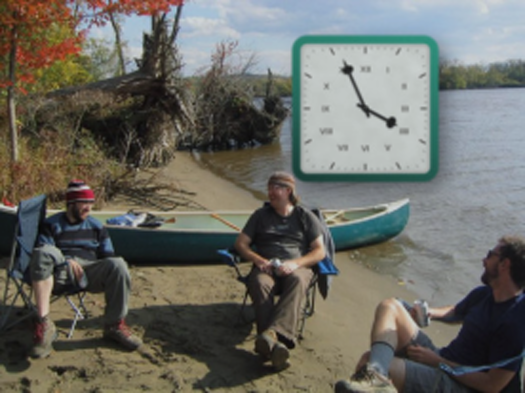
3:56
